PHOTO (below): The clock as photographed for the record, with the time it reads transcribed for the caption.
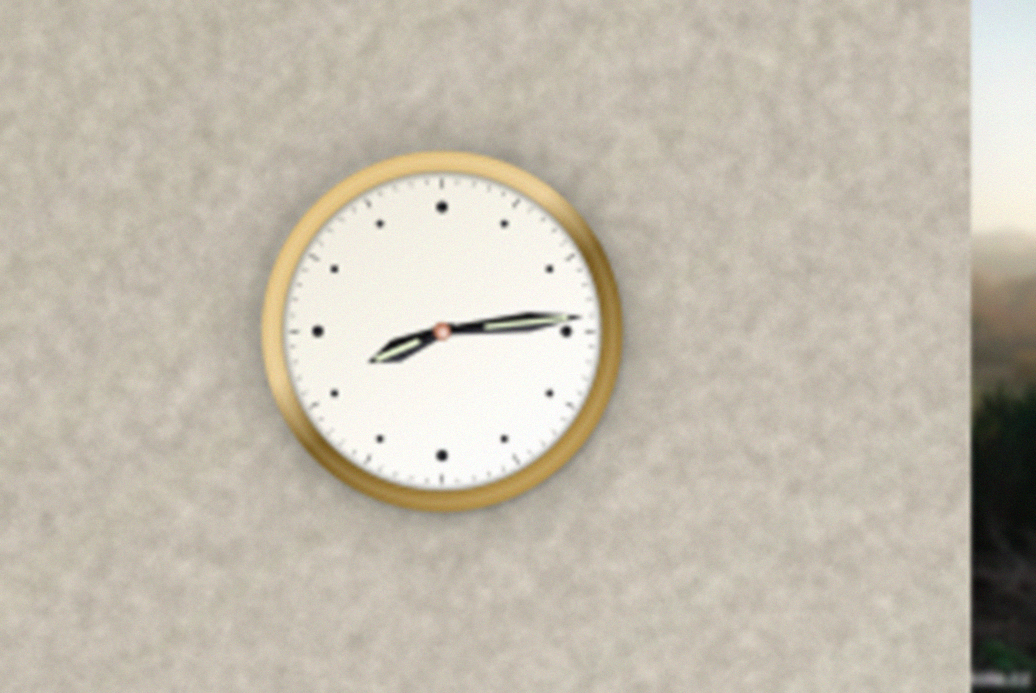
8:14
